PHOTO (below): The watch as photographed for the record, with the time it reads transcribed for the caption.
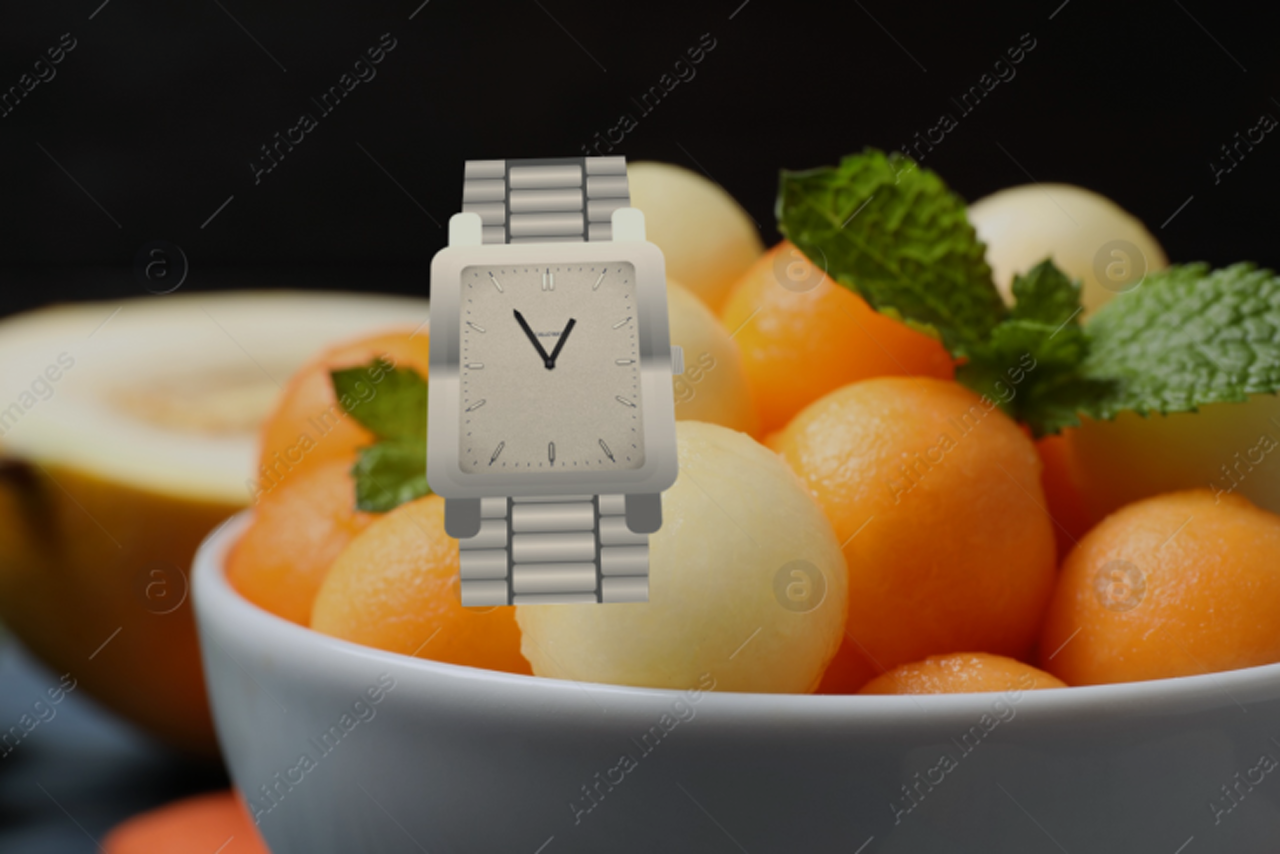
12:55
